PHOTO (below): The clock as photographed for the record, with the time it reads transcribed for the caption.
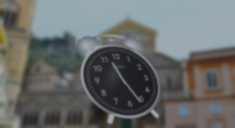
11:26
